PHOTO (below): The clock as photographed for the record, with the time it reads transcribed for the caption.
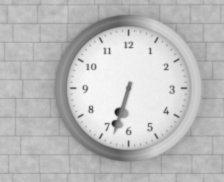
6:33
